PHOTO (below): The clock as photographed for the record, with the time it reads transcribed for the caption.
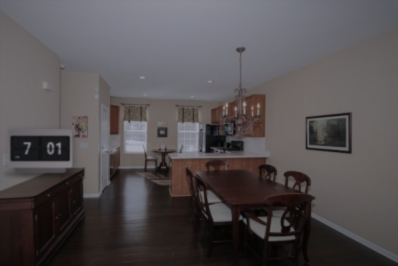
7:01
